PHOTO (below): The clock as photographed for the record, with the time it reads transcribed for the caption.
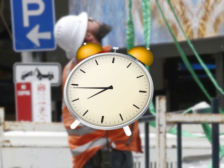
7:44
